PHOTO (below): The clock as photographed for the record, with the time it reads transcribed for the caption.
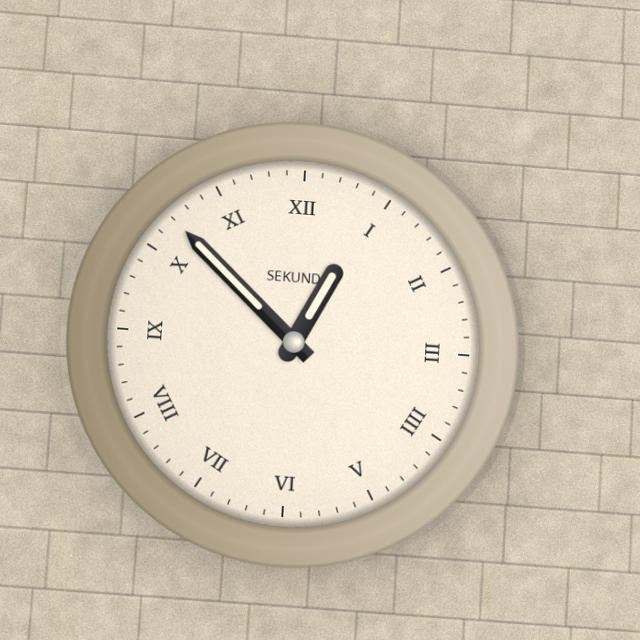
12:52
